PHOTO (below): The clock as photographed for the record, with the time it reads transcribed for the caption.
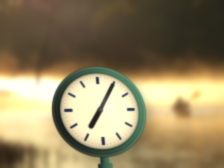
7:05
